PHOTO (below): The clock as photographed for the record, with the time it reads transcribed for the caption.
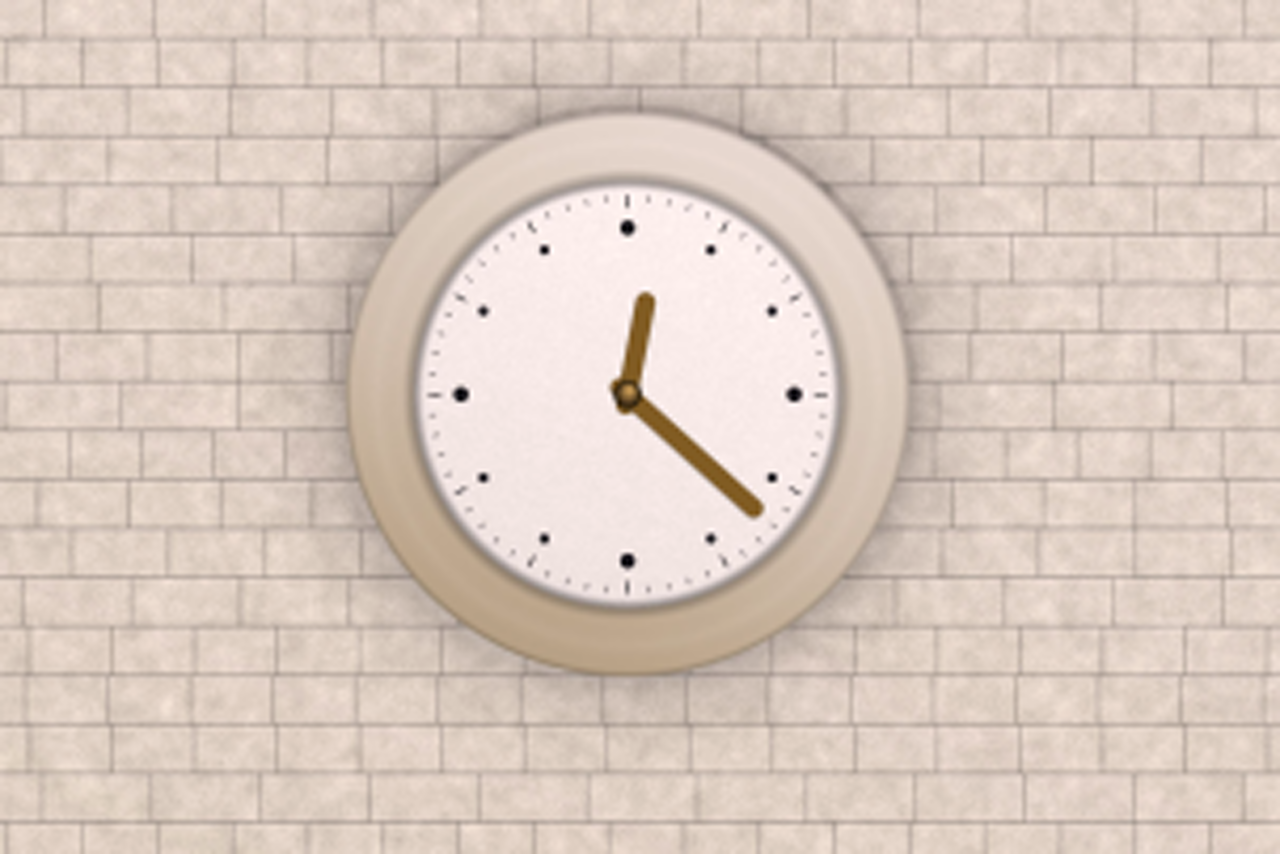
12:22
